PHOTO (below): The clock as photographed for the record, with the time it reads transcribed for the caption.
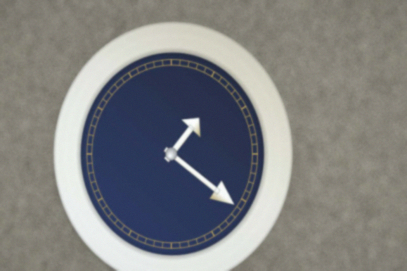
1:21
